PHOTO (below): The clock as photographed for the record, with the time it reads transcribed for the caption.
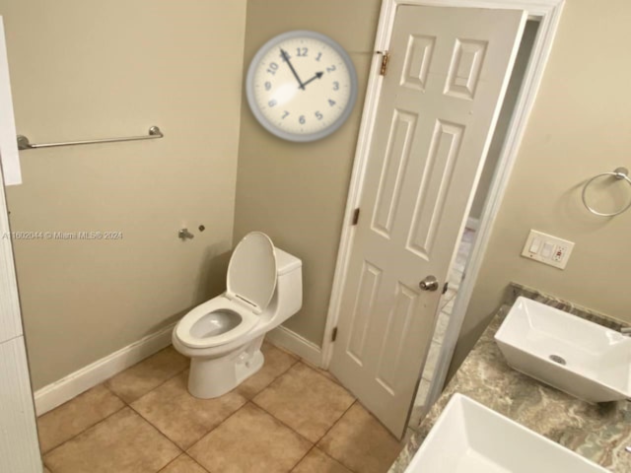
1:55
